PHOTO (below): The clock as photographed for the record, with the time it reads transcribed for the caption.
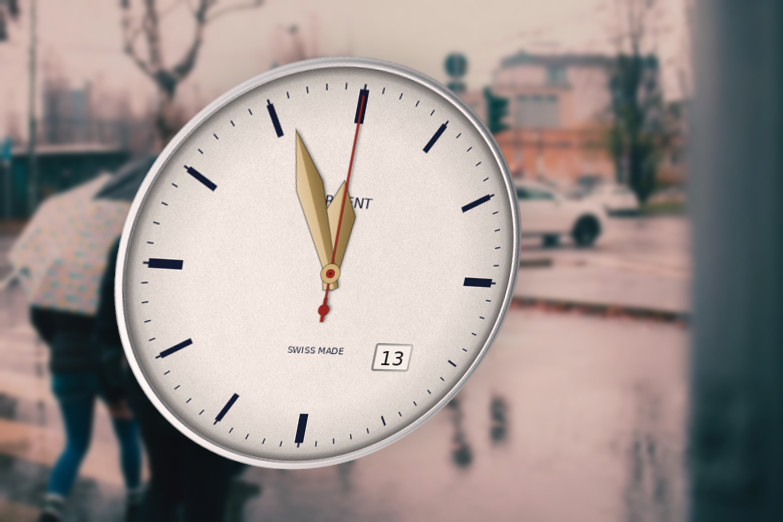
11:56:00
